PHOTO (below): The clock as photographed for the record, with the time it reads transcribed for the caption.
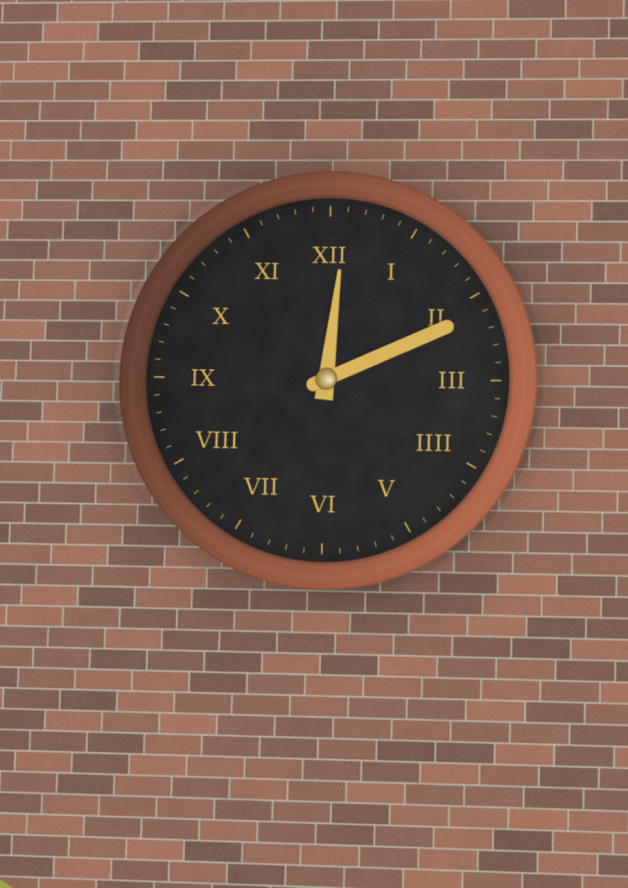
12:11
